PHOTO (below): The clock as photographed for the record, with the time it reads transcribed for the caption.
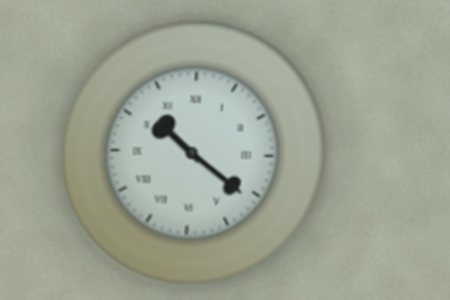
10:21
